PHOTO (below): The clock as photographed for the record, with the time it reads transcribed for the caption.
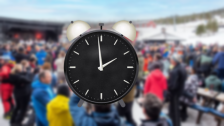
1:59
